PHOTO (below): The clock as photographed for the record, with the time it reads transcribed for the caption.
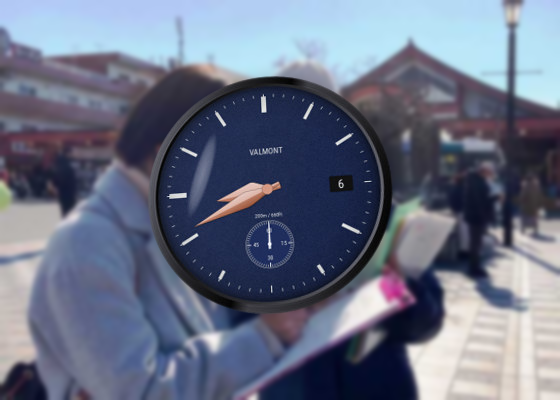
8:41
